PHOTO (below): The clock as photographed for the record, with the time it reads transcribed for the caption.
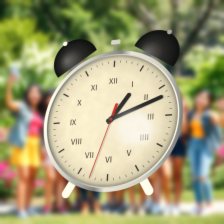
1:11:33
